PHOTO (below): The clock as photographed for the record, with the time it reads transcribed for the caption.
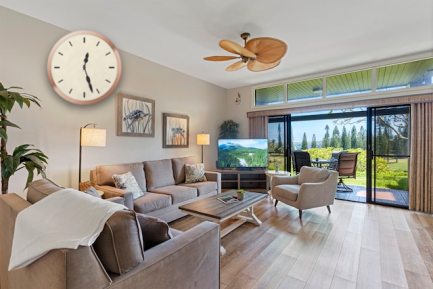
12:27
